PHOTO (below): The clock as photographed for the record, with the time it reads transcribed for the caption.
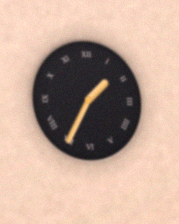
1:35
